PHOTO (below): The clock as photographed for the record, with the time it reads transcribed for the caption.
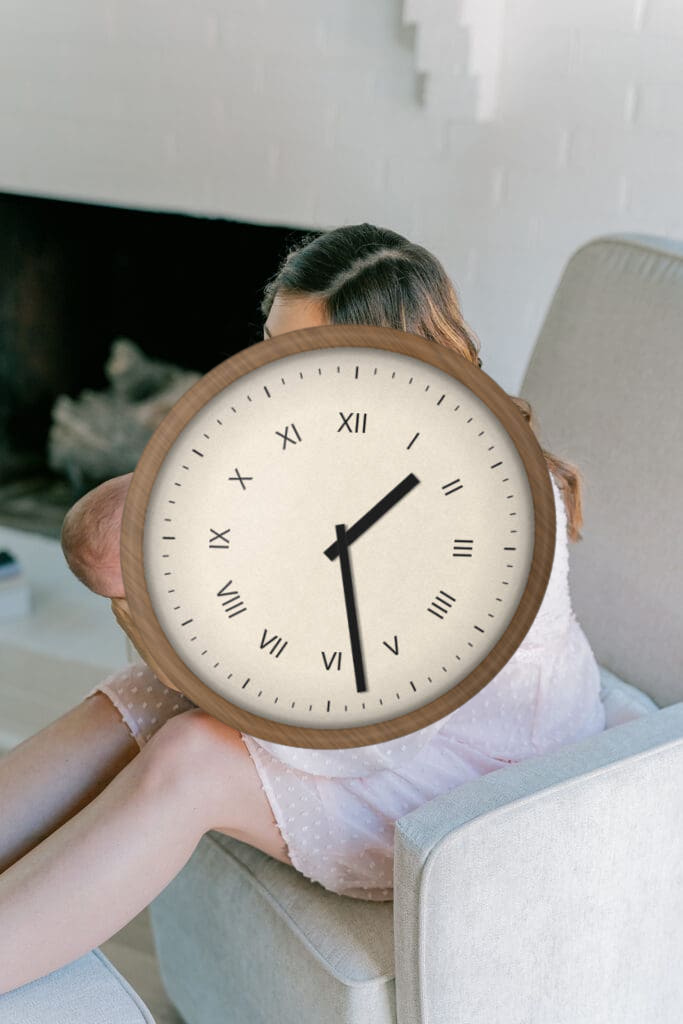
1:28
